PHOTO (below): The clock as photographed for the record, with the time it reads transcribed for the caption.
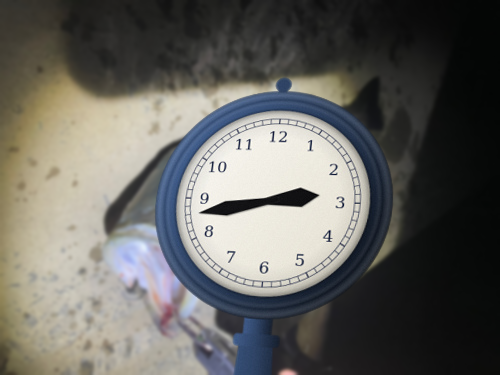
2:43
